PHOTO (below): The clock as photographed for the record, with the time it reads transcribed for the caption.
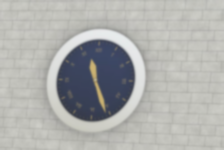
11:26
